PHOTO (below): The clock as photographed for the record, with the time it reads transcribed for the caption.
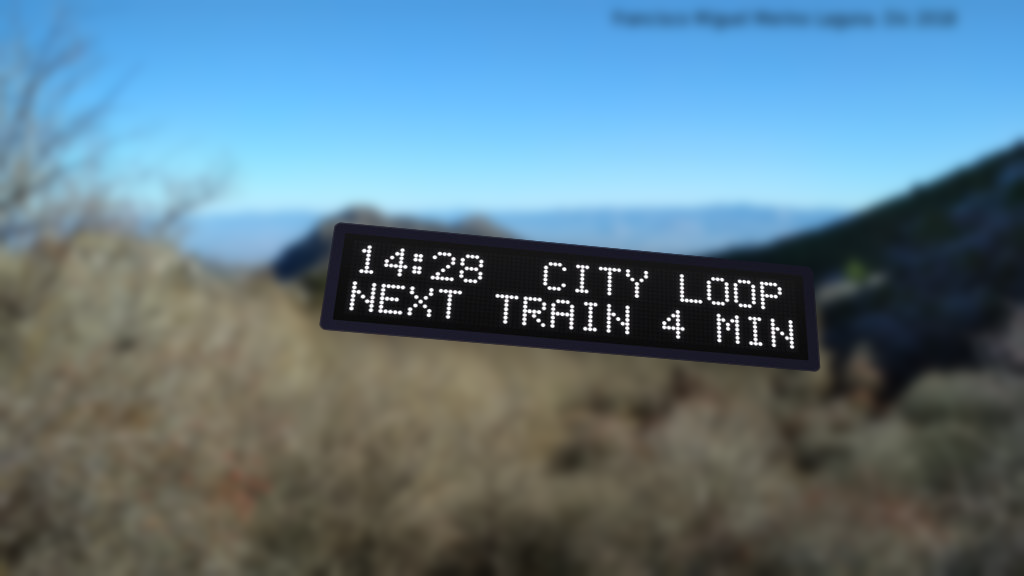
14:28
